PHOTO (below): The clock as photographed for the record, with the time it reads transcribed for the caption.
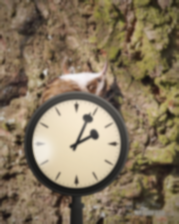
2:04
